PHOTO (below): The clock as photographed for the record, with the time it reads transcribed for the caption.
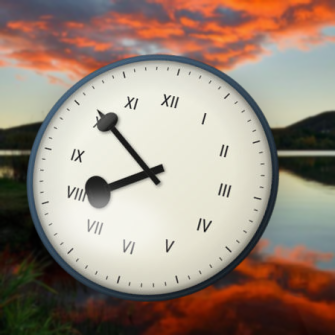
7:51
